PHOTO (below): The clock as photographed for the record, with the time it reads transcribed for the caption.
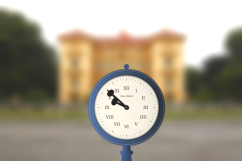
9:52
